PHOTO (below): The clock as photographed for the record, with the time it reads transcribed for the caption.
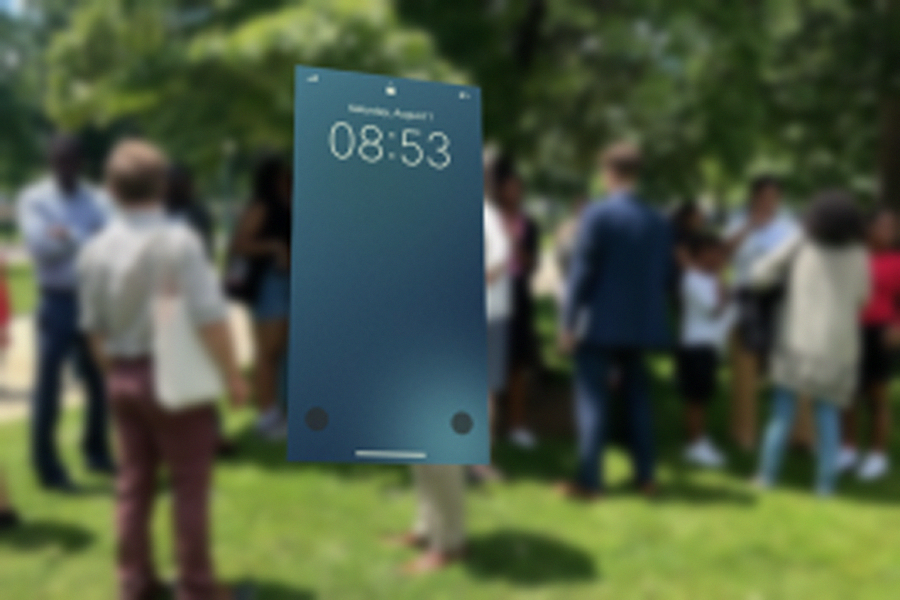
8:53
